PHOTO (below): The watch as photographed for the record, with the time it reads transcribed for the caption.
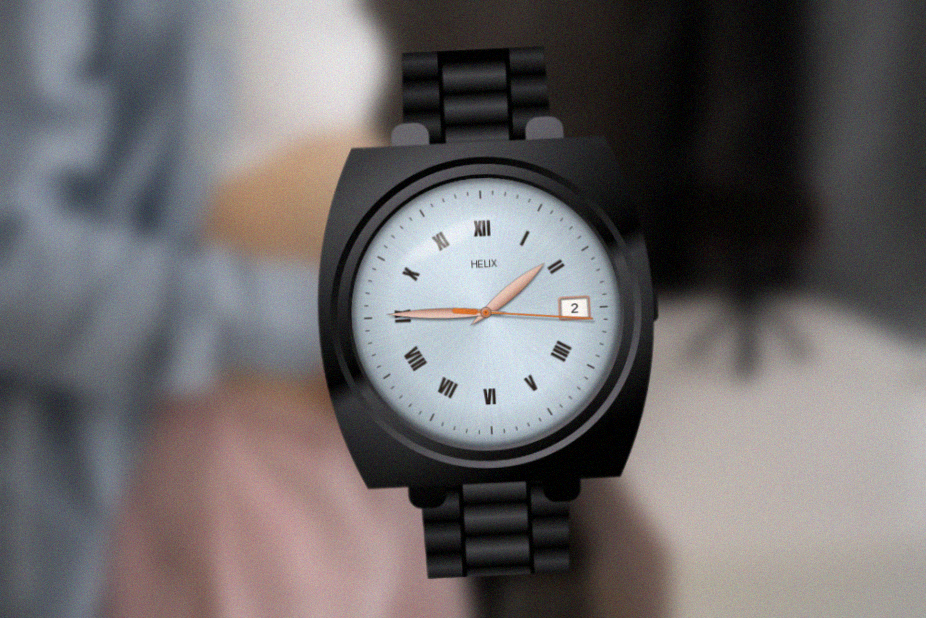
1:45:16
